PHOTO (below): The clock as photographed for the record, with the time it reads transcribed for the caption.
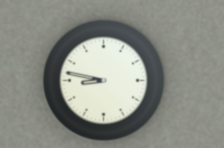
8:47
